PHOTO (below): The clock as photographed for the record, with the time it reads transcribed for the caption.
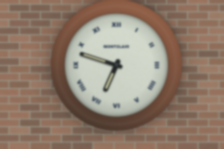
6:48
